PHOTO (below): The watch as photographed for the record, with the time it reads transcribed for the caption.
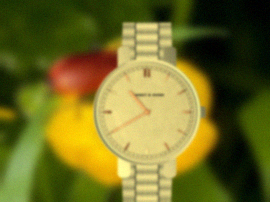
10:40
